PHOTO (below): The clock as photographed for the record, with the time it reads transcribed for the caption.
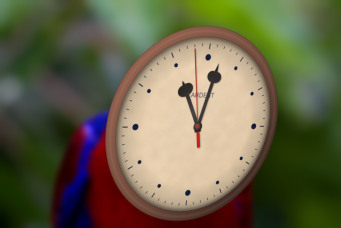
11:01:58
